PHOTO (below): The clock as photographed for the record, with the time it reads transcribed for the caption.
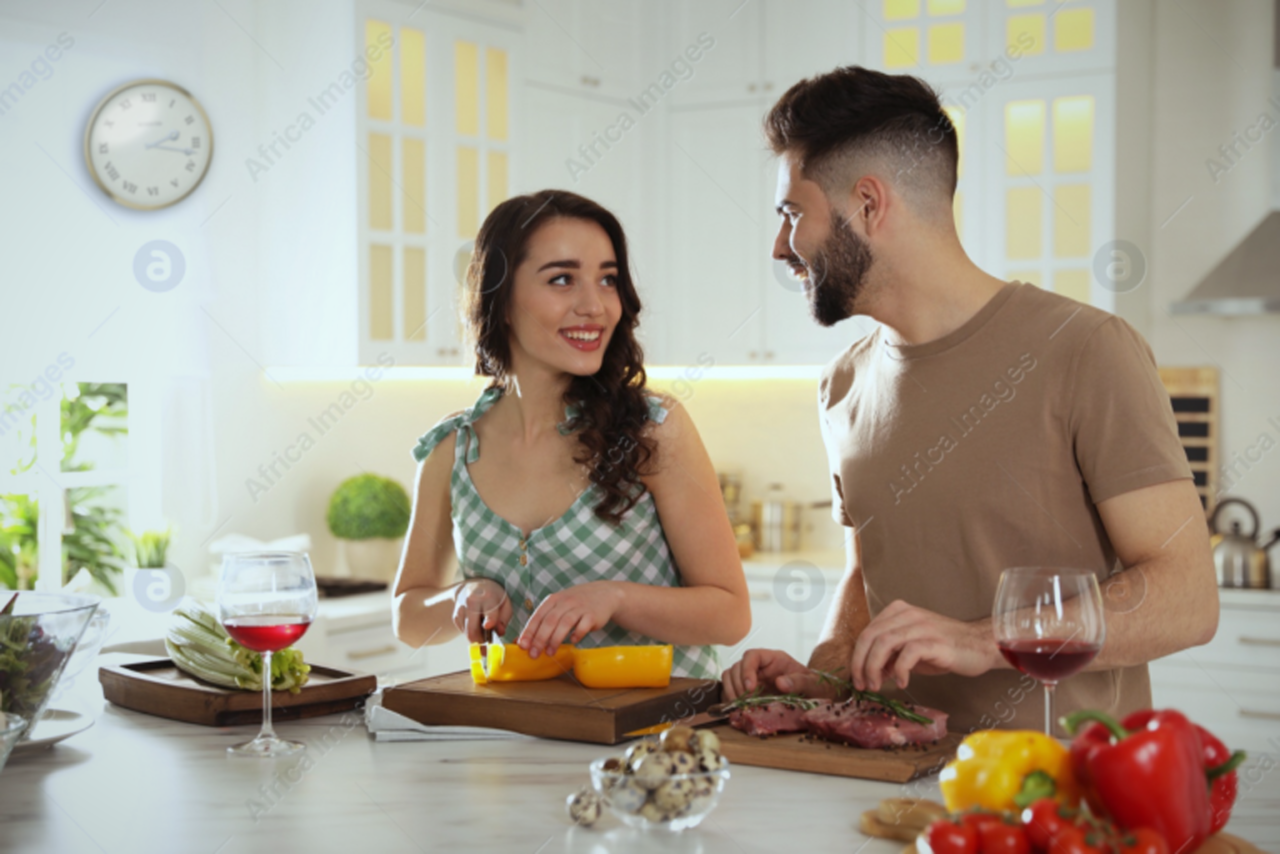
2:17
